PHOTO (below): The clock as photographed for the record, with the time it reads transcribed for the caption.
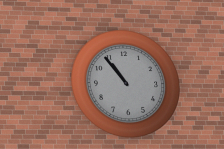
10:54
